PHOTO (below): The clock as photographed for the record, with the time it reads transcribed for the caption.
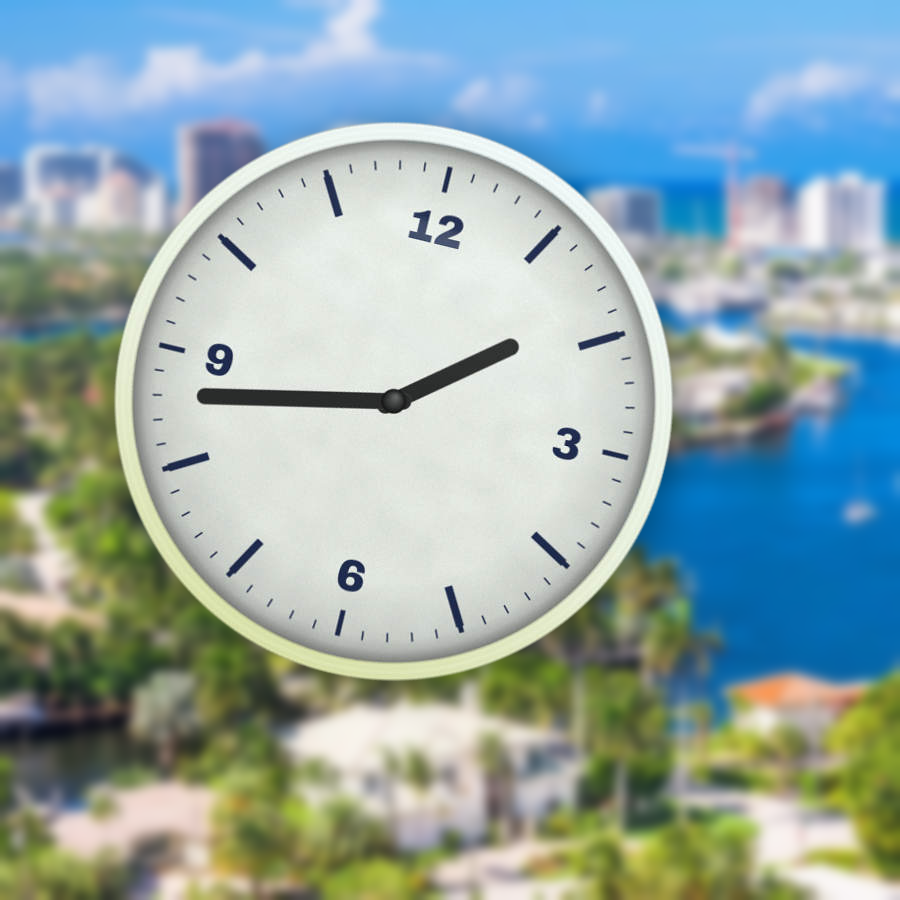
1:43
